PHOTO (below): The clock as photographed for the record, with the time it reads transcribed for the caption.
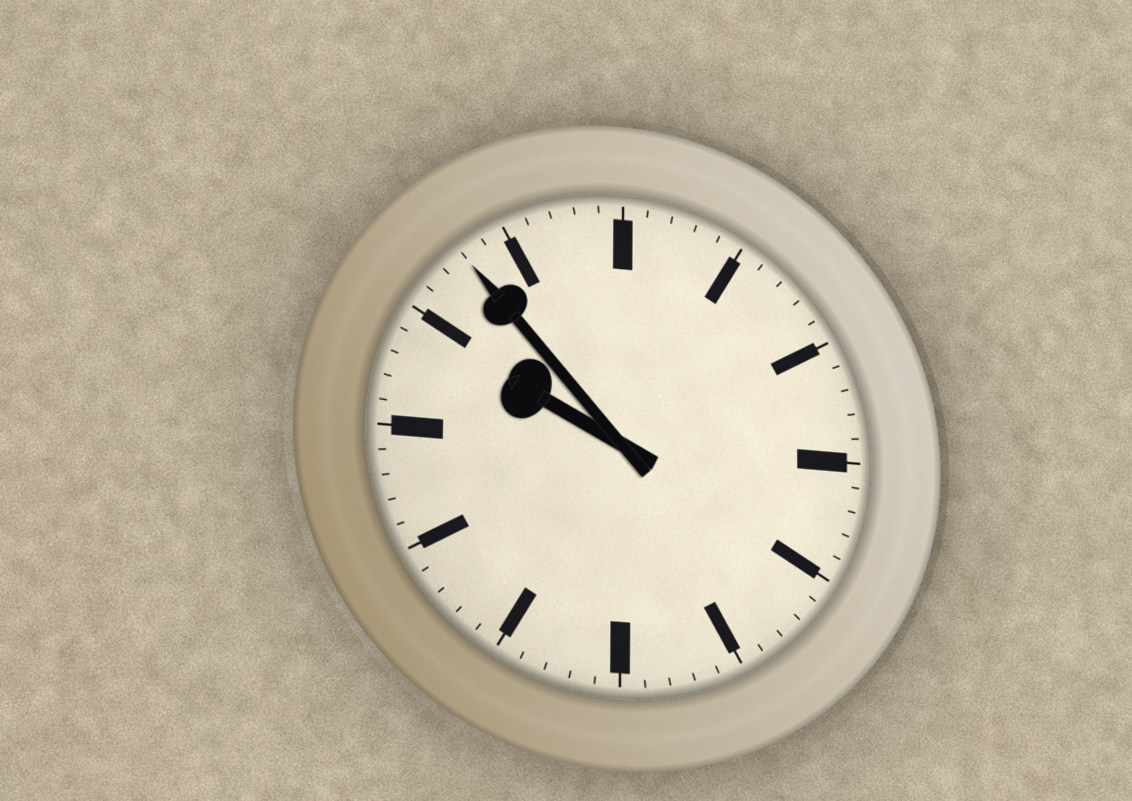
9:53
